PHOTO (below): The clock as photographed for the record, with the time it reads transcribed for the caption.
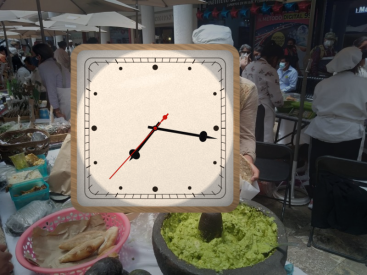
7:16:37
